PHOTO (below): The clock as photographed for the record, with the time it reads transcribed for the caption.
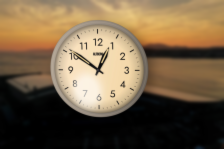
12:51
